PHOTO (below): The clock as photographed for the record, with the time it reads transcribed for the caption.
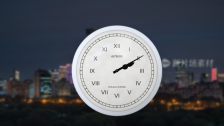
2:10
